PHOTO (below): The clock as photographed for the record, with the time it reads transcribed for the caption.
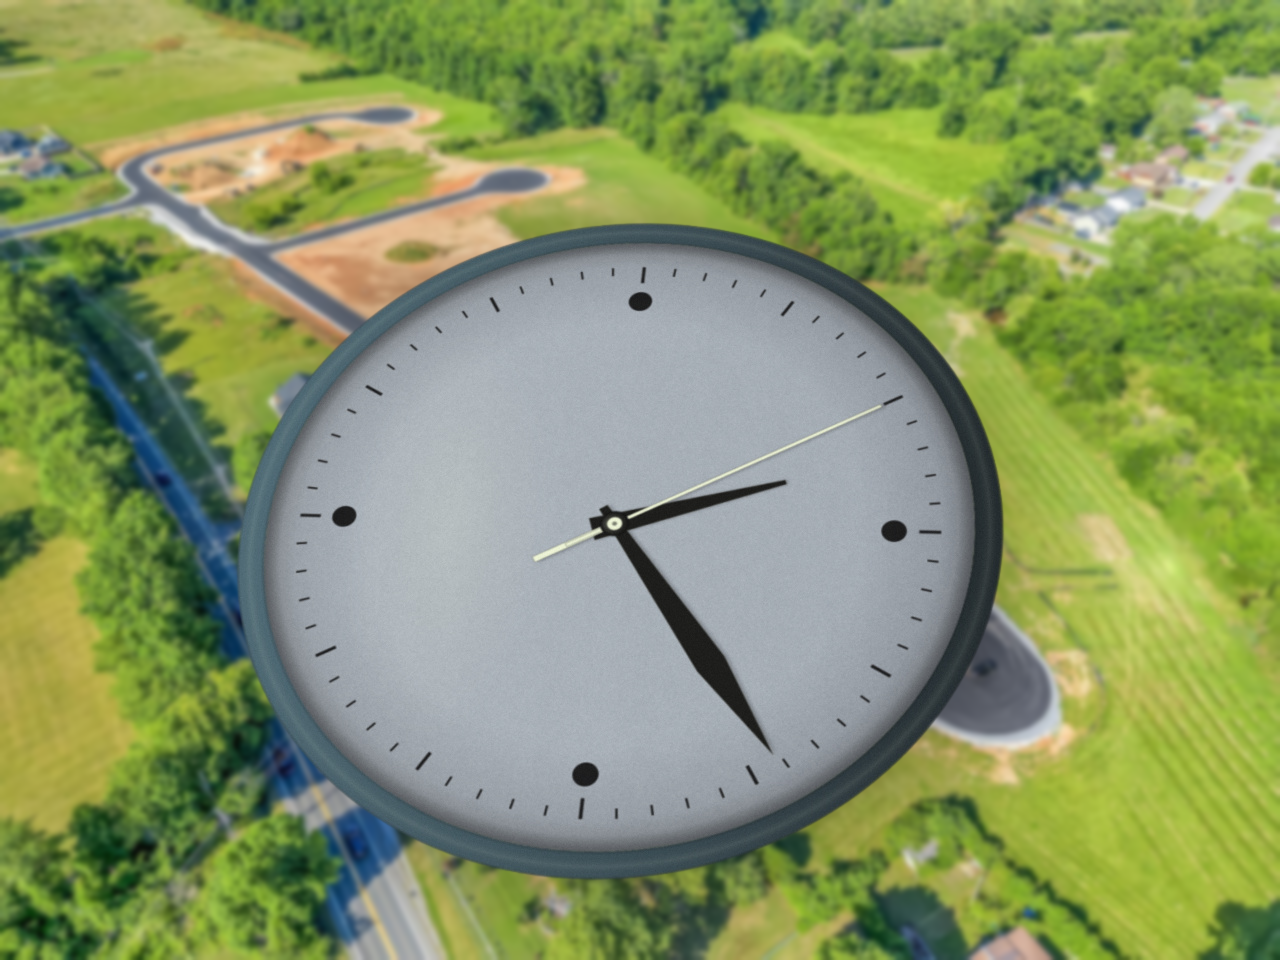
2:24:10
